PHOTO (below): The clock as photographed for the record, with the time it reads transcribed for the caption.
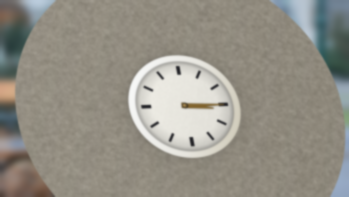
3:15
